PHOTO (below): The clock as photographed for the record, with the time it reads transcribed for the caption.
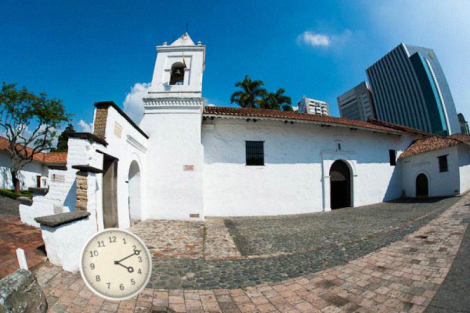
4:12
